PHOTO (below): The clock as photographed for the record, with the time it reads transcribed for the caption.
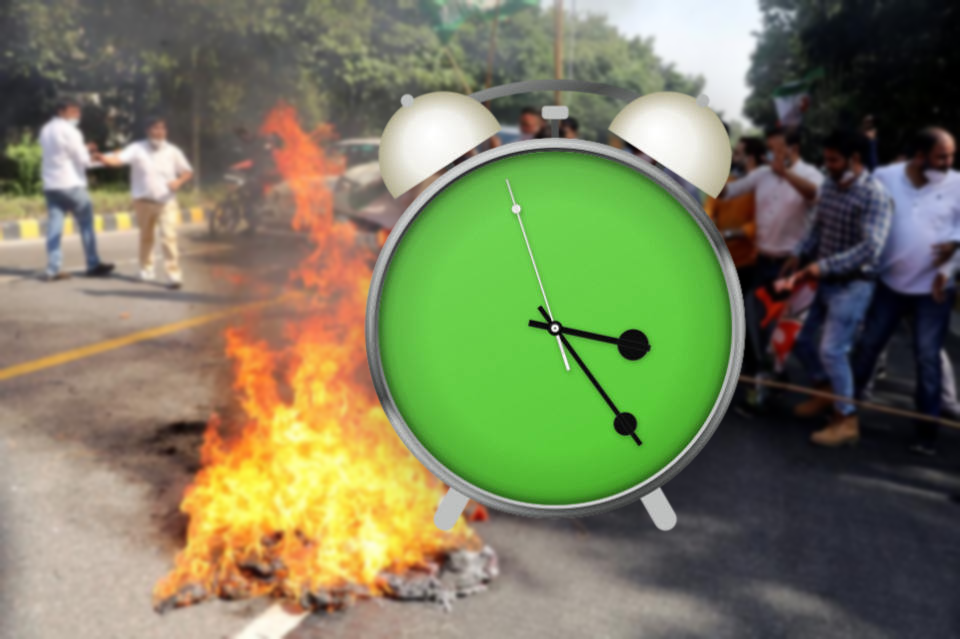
3:23:57
